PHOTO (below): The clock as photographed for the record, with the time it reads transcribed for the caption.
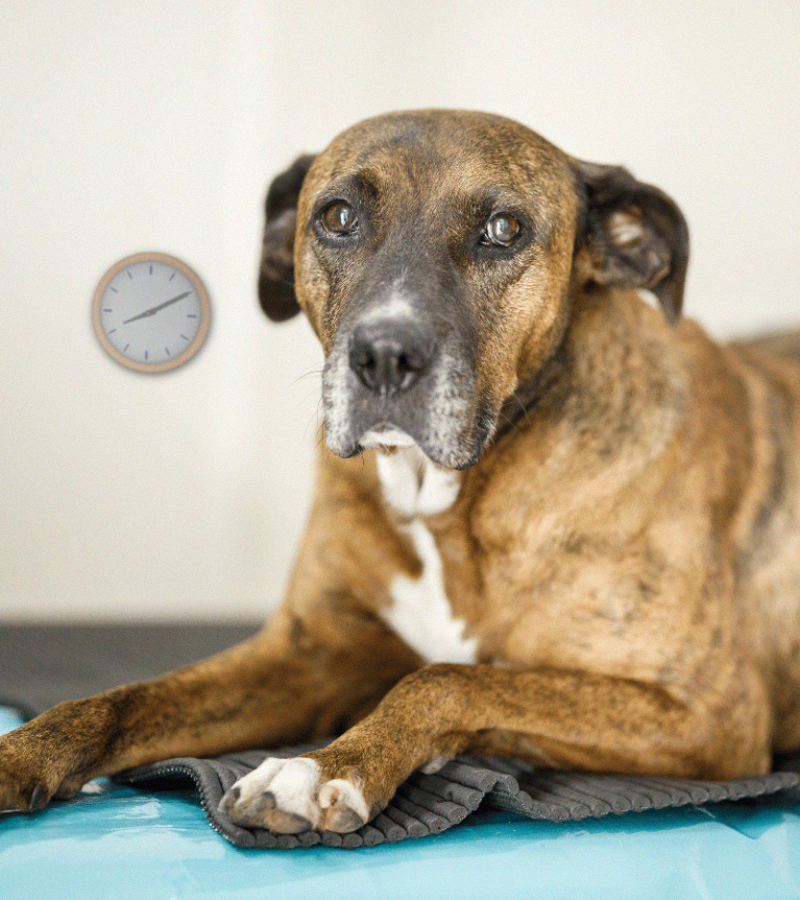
8:10
